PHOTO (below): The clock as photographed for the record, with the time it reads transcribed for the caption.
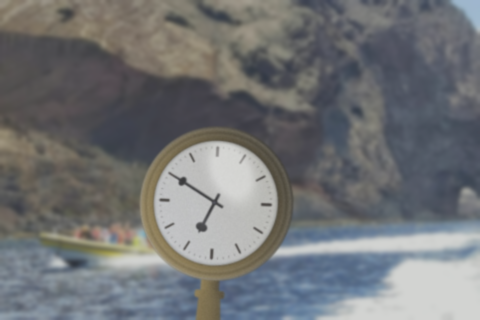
6:50
